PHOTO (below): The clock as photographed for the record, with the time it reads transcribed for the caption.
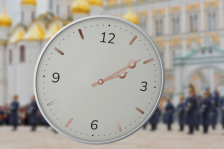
2:09
